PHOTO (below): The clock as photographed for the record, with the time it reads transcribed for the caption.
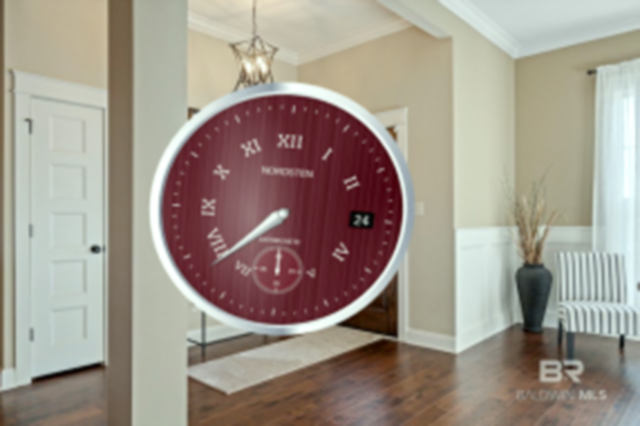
7:38
